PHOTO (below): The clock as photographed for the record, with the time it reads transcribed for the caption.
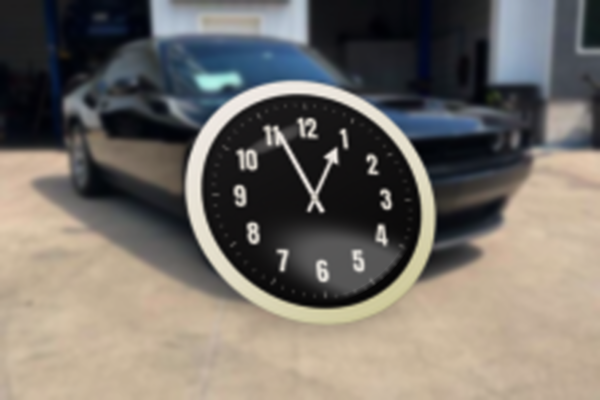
12:56
